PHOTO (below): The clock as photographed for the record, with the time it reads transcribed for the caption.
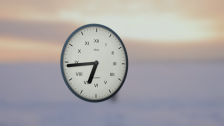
6:44
